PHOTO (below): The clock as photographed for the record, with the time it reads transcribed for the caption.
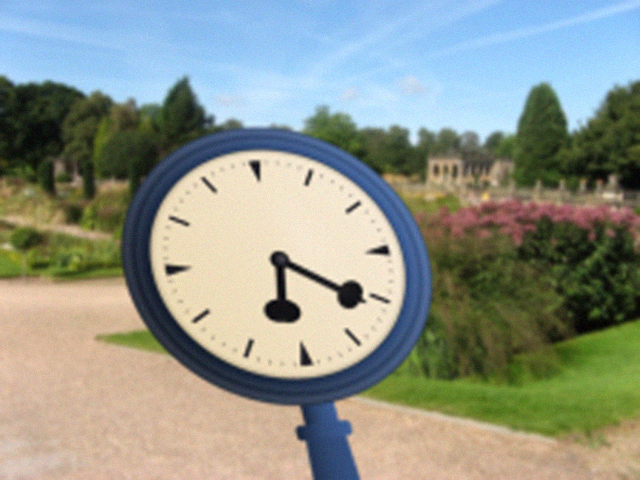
6:21
